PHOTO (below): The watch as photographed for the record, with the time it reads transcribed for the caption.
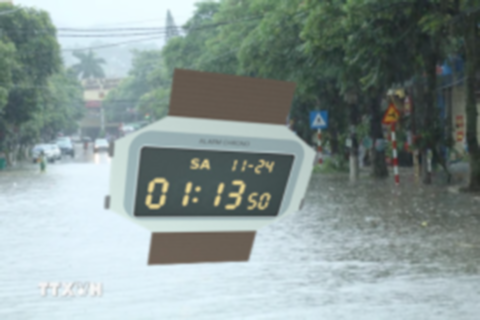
1:13:50
